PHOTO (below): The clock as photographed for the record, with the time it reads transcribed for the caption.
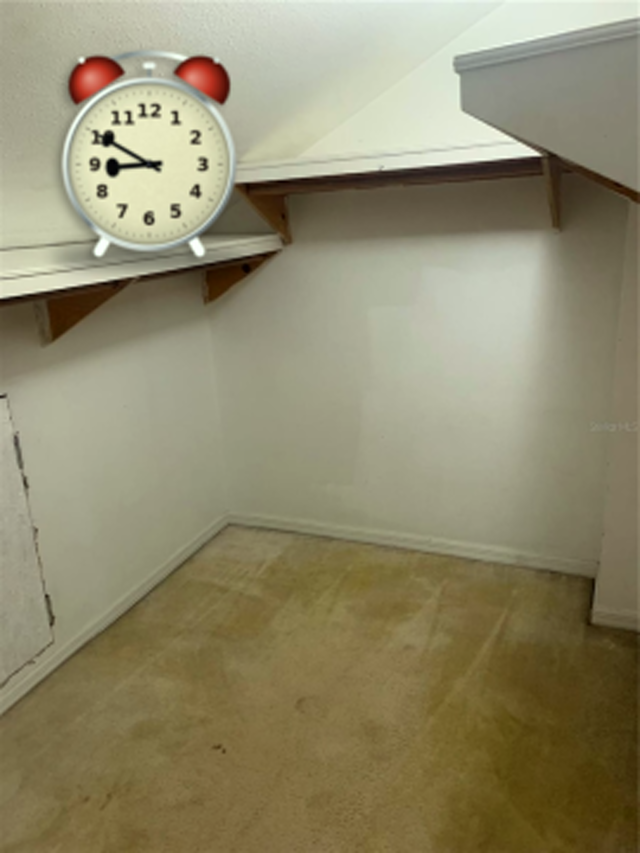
8:50
